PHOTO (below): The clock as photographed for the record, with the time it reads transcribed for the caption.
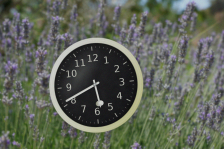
5:41
